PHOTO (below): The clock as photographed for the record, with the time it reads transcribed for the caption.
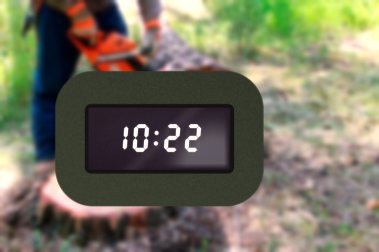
10:22
